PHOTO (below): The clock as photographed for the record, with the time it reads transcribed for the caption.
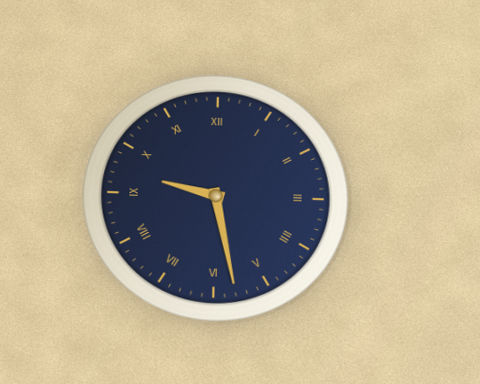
9:28
